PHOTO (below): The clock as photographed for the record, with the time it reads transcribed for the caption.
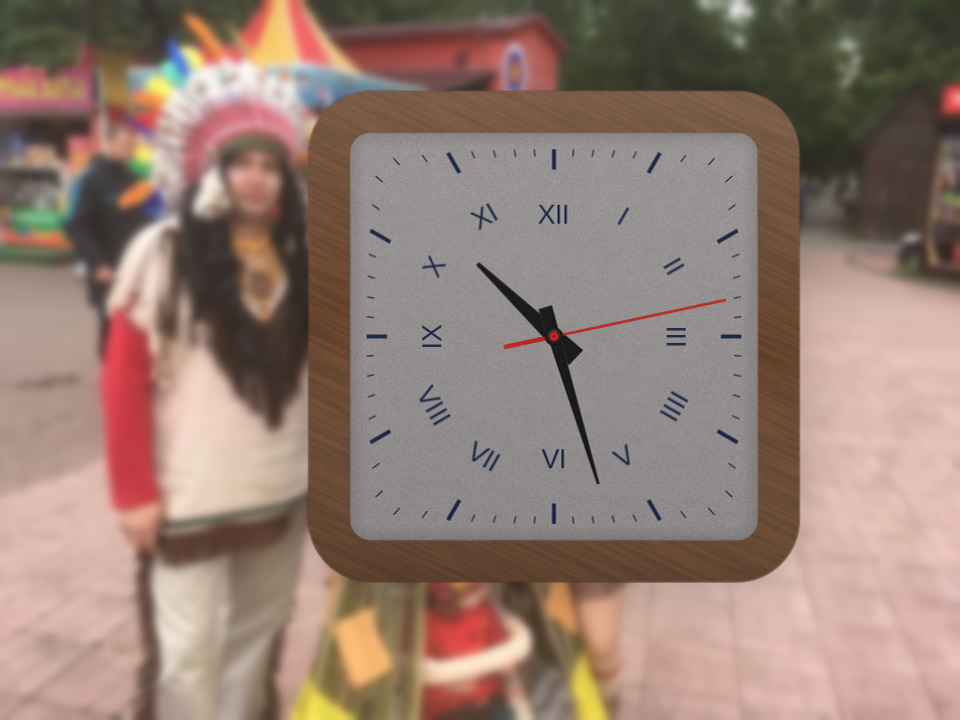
10:27:13
